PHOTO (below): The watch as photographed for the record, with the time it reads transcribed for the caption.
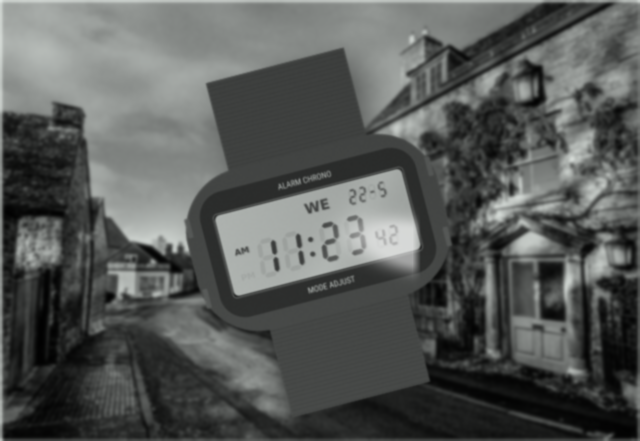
11:23:42
